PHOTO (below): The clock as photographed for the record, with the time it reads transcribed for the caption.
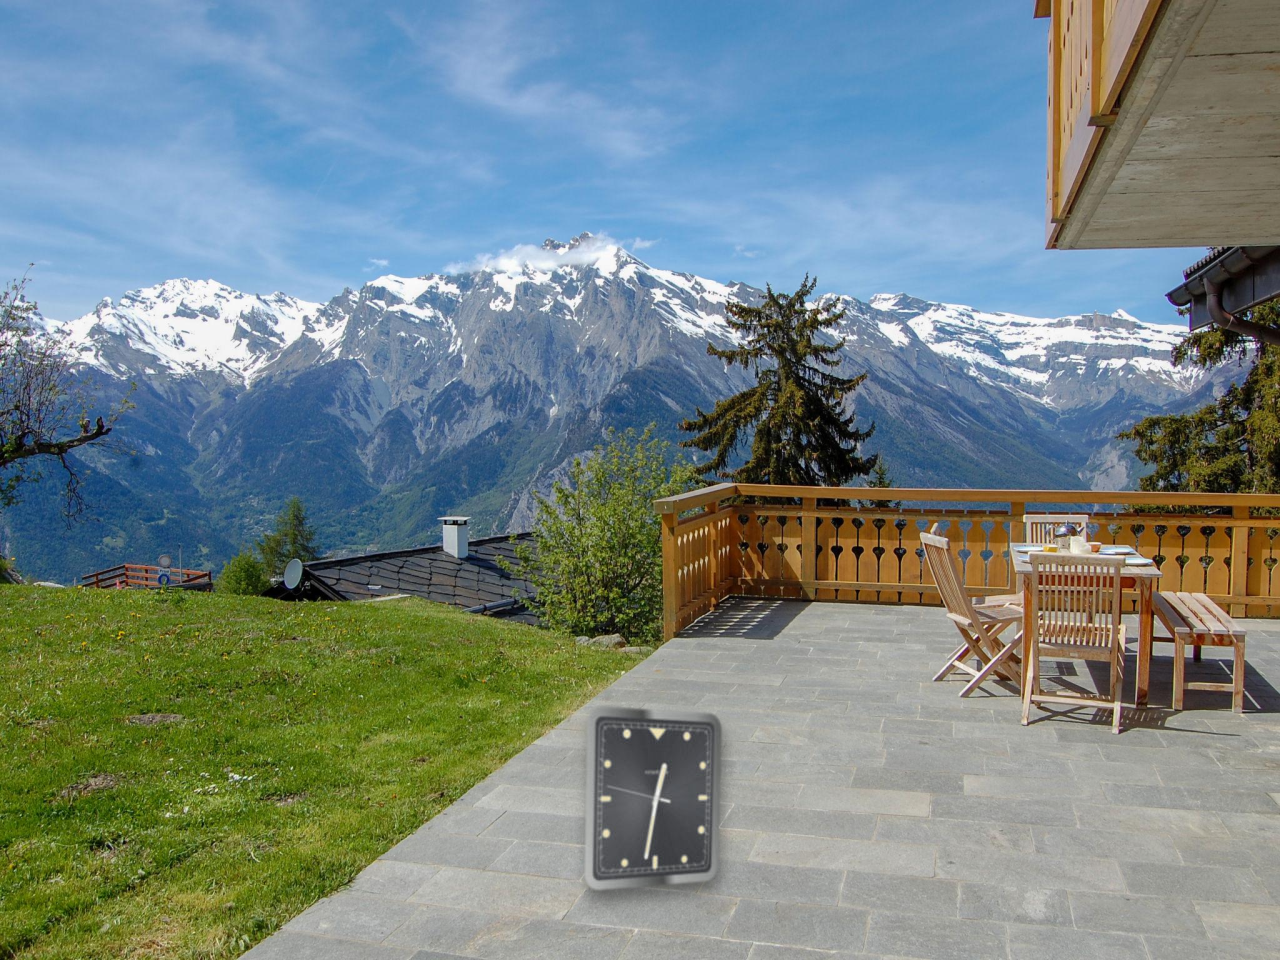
12:31:47
